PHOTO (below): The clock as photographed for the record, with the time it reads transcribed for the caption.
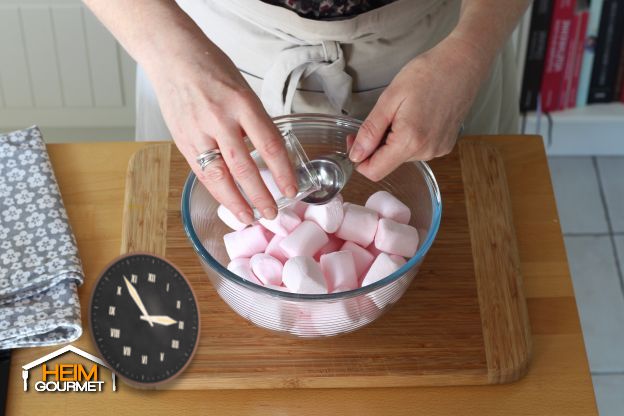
2:53
